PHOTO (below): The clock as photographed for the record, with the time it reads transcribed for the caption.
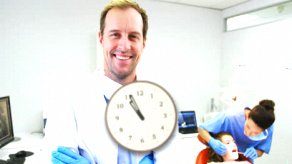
10:56
